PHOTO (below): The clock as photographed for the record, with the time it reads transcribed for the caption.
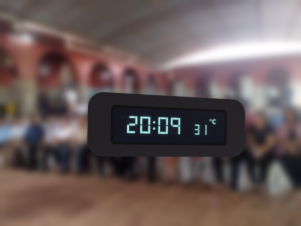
20:09
